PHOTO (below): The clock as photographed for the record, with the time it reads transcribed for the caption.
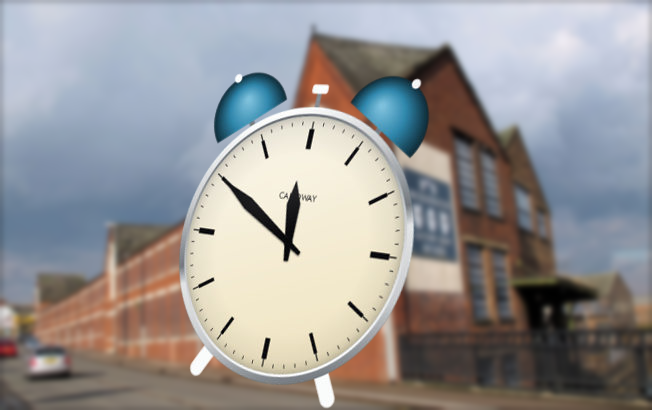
11:50
